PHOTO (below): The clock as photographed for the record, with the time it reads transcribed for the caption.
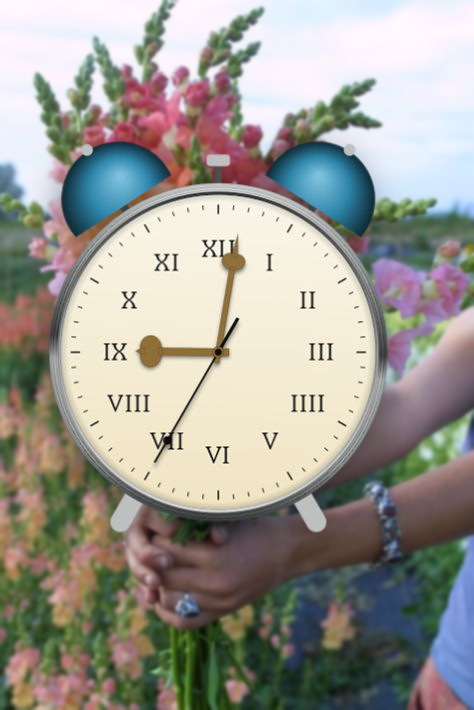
9:01:35
